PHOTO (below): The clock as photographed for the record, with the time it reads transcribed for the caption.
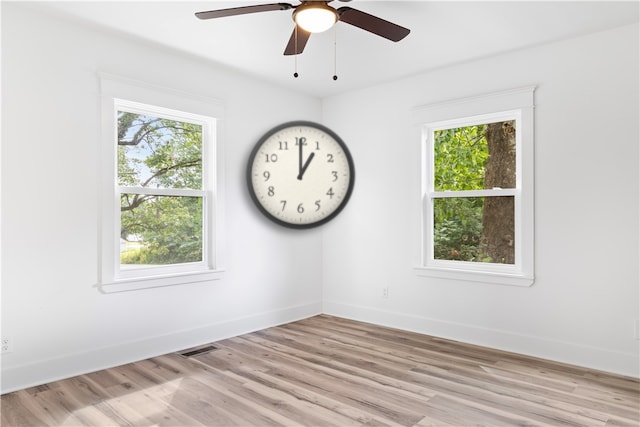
1:00
